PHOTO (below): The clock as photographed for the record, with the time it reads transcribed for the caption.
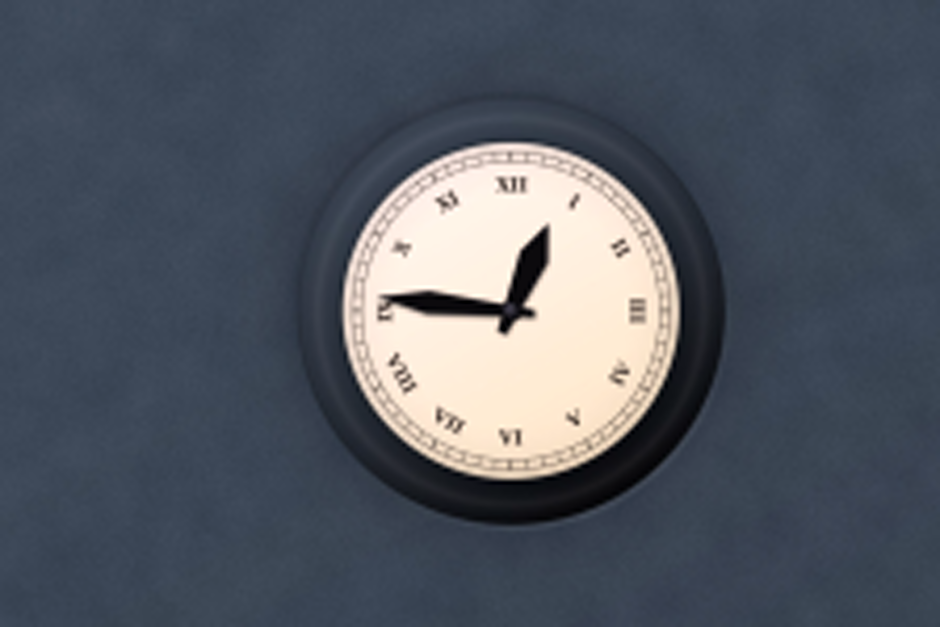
12:46
